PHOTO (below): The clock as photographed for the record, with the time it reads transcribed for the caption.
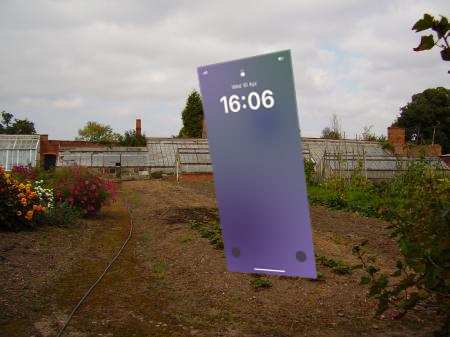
16:06
